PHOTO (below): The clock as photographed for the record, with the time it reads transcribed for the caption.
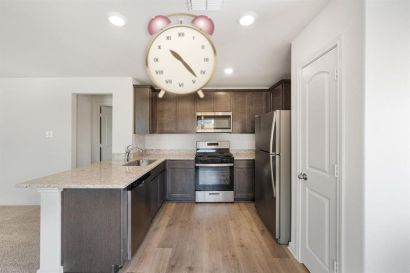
10:23
